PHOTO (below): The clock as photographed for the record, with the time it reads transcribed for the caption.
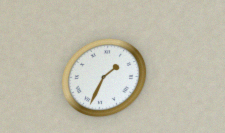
1:33
